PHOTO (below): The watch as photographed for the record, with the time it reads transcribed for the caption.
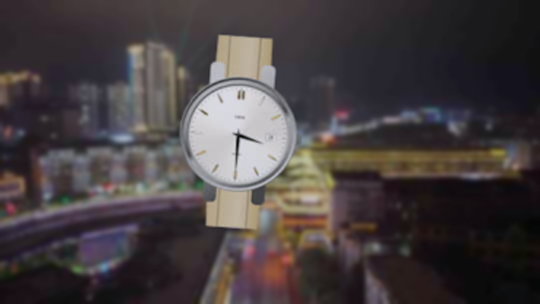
3:30
